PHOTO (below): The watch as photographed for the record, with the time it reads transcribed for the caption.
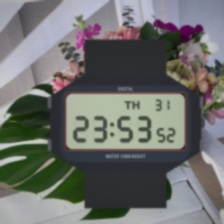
23:53:52
